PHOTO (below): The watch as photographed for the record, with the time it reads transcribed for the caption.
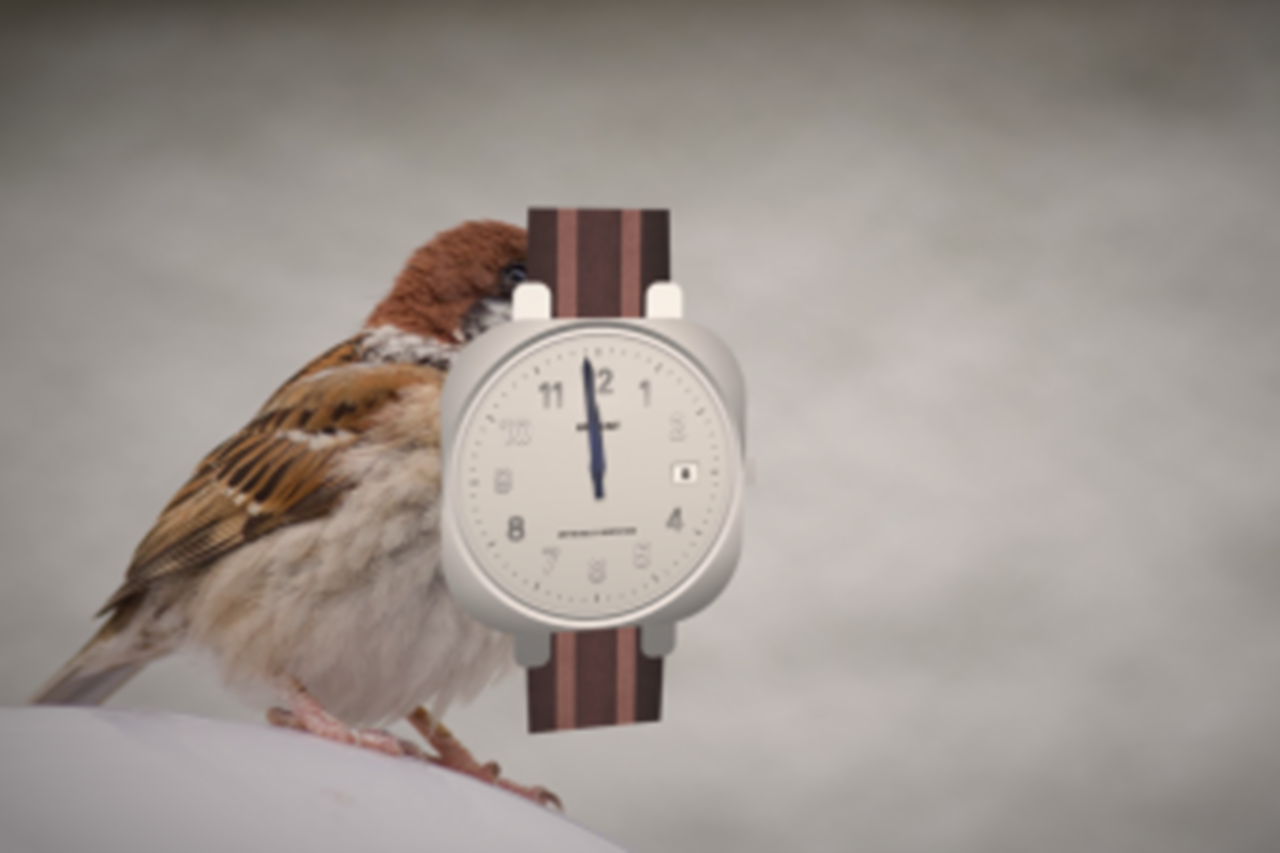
11:59
